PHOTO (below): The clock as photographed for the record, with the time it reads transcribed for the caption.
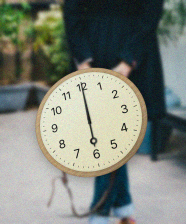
6:00
